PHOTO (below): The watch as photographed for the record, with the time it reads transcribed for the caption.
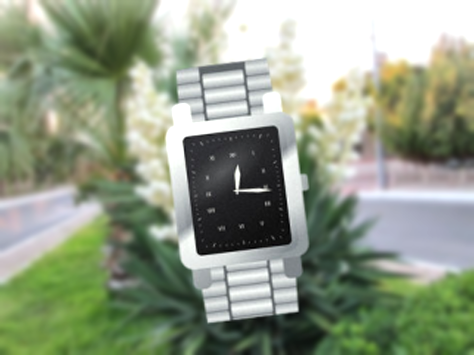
12:16
